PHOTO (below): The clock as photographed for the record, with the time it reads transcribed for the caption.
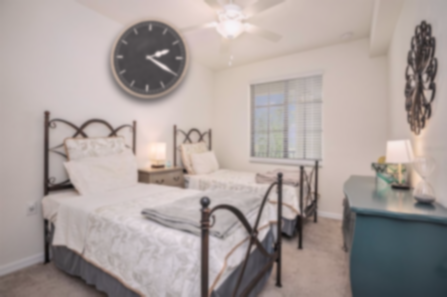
2:20
